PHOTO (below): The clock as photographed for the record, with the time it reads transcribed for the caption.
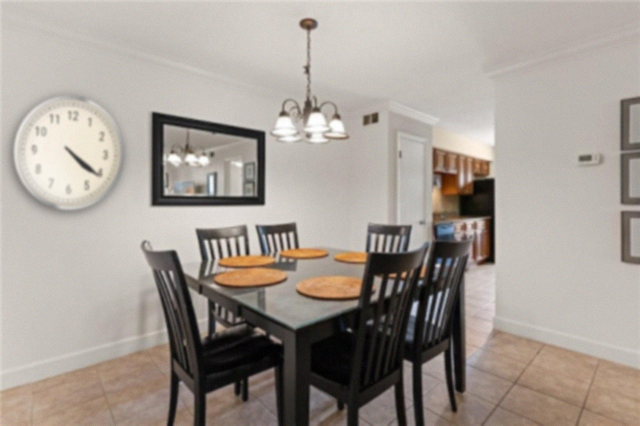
4:21
